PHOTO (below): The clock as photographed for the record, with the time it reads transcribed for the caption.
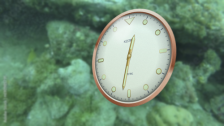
12:32
